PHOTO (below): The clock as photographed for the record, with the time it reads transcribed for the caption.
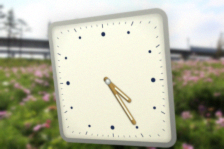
4:25
